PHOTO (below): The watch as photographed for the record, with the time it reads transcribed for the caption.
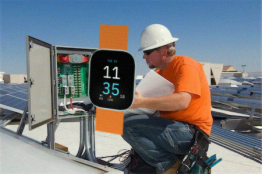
11:35
